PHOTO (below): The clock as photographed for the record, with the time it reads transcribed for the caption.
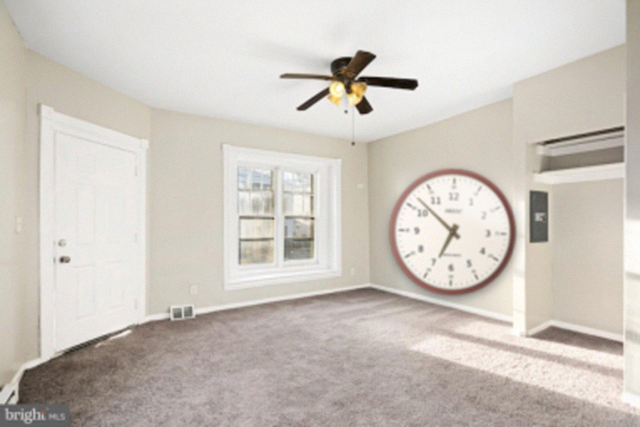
6:52
